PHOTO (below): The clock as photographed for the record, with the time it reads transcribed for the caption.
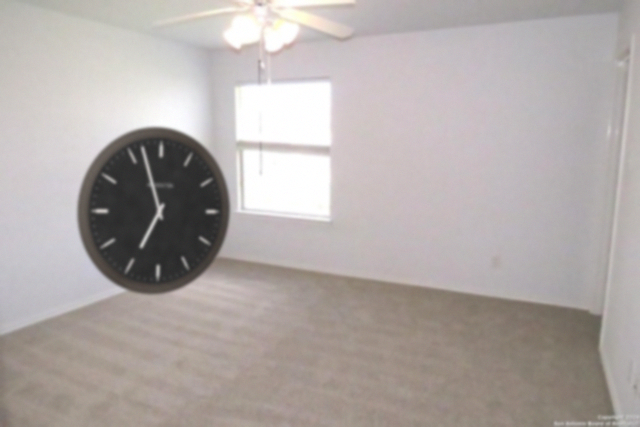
6:57
